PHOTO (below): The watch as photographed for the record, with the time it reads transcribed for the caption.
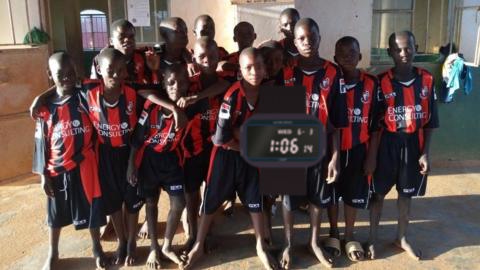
1:06
